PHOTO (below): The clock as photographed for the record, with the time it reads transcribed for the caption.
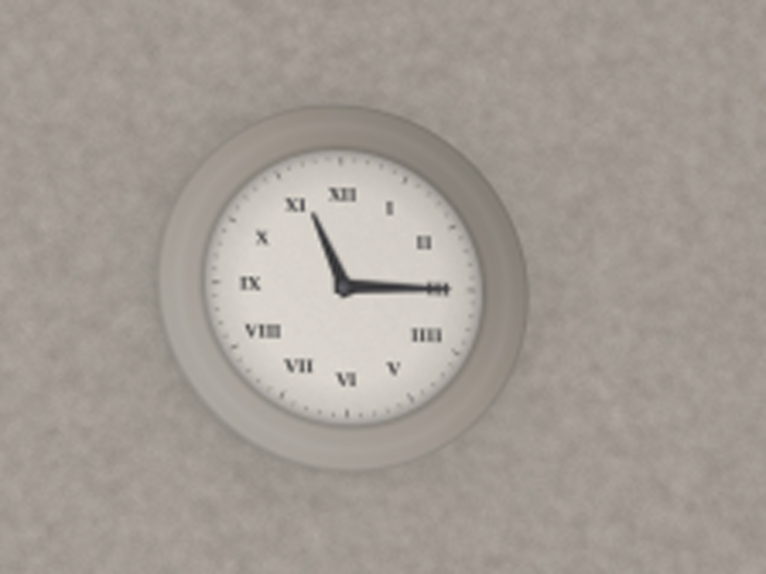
11:15
